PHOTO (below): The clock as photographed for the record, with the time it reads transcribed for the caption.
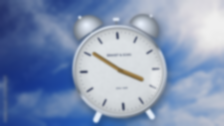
3:51
